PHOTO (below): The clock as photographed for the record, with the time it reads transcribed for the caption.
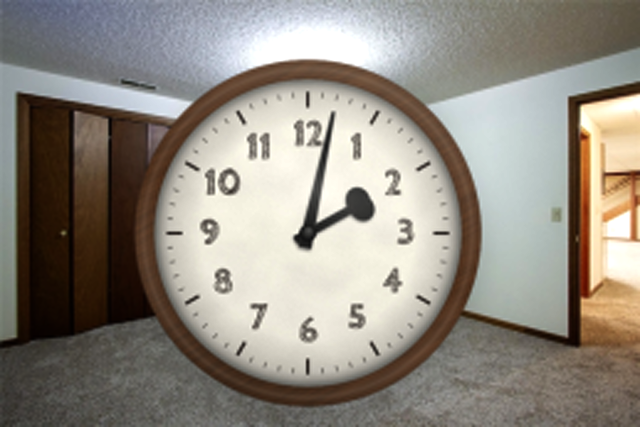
2:02
